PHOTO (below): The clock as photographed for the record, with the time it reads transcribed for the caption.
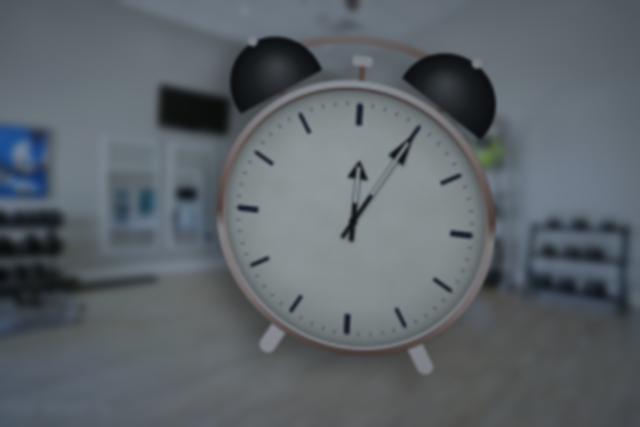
12:05
